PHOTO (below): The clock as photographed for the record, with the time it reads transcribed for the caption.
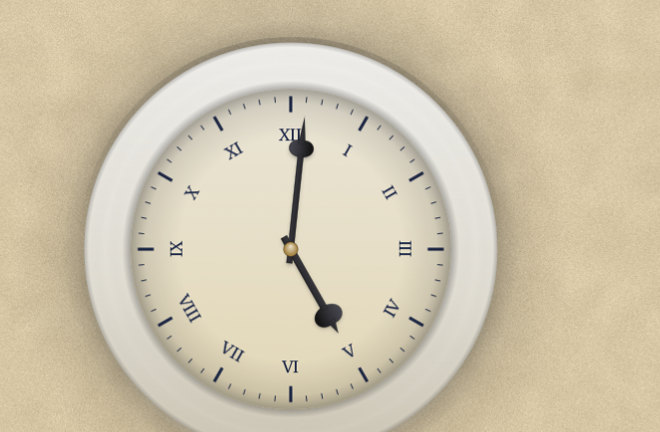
5:01
